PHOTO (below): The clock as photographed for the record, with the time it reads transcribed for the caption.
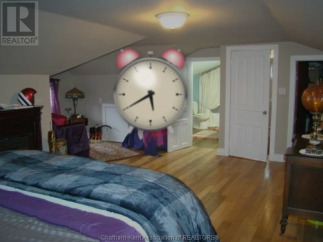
5:40
